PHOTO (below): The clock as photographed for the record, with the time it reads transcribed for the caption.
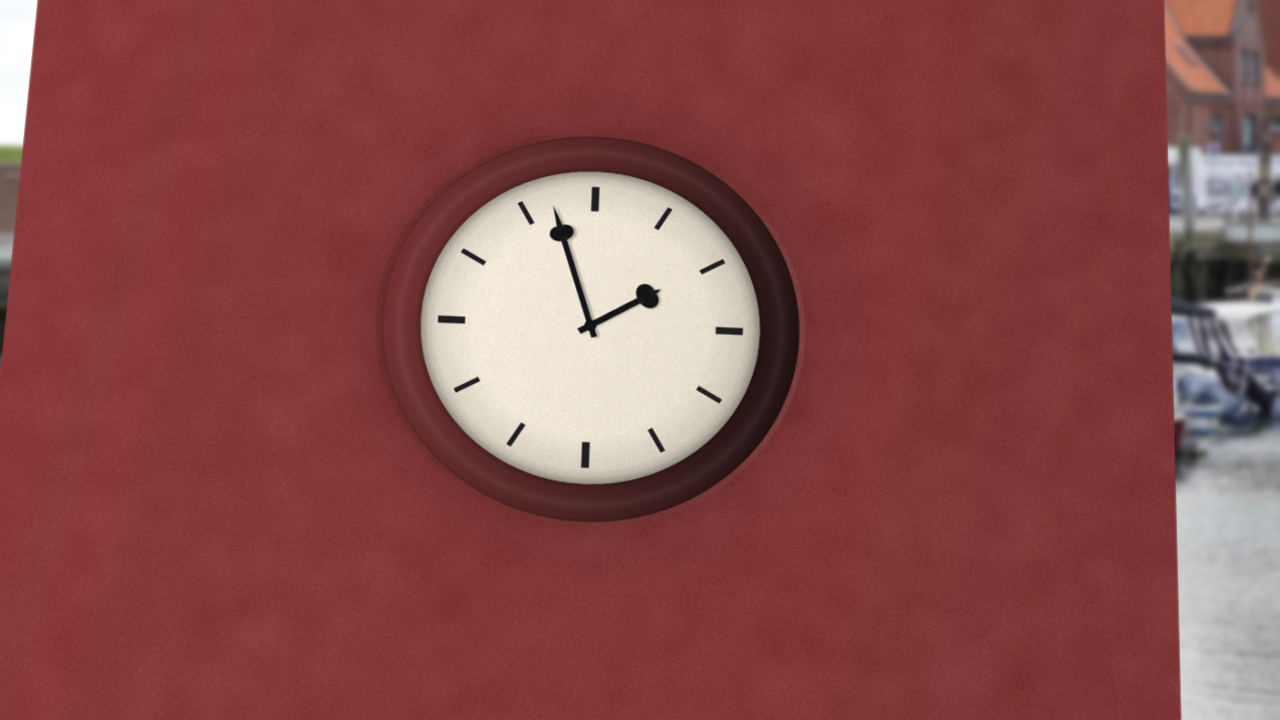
1:57
